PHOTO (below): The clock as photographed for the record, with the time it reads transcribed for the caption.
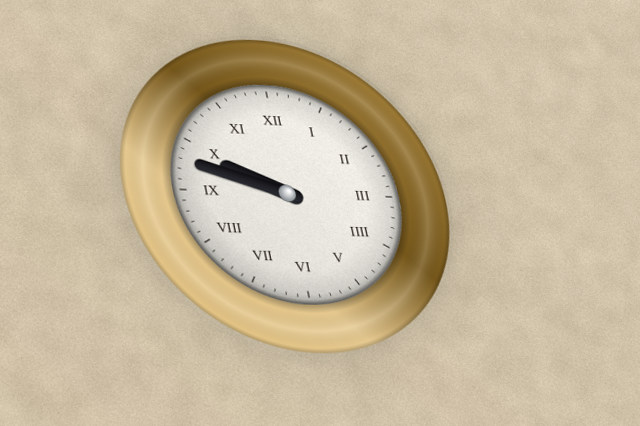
9:48
